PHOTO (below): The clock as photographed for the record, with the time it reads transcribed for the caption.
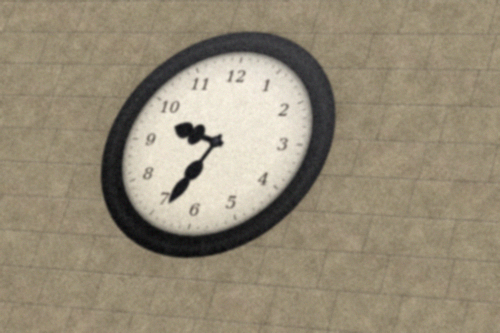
9:34
